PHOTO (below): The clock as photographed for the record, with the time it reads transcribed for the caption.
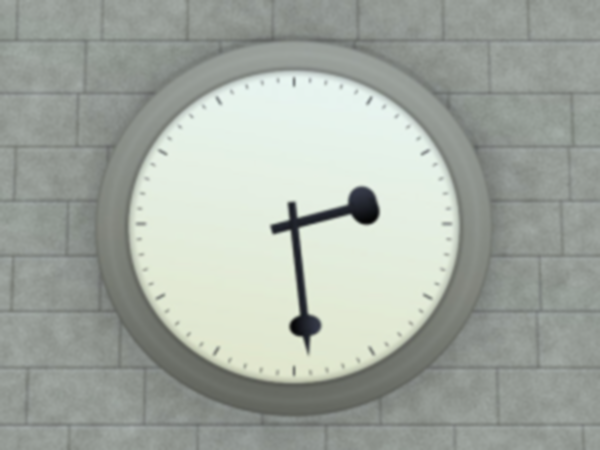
2:29
